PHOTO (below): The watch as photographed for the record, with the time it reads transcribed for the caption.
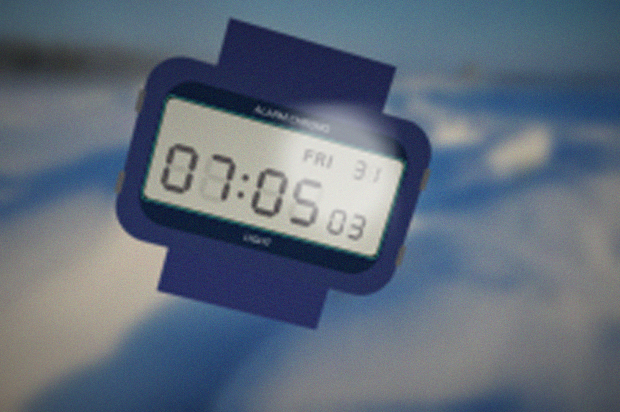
7:05:03
